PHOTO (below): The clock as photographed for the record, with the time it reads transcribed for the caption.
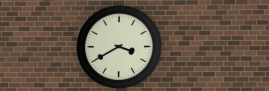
3:40
